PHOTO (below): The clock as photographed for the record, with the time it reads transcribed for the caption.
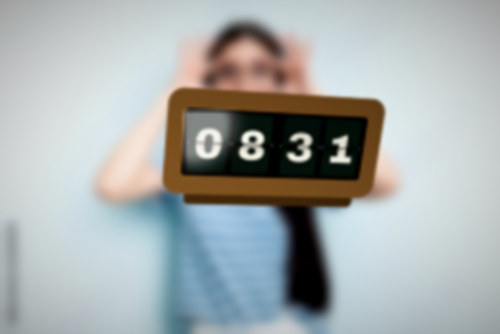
8:31
